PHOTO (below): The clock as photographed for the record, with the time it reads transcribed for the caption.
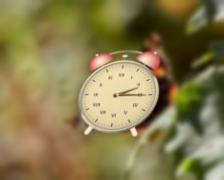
2:15
